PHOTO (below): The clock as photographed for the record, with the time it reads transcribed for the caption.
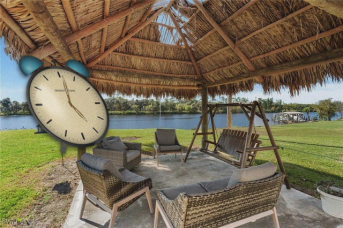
5:01
